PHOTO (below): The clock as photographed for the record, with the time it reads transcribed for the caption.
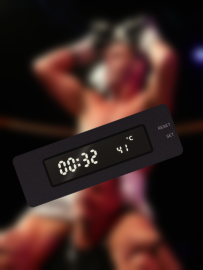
0:32
